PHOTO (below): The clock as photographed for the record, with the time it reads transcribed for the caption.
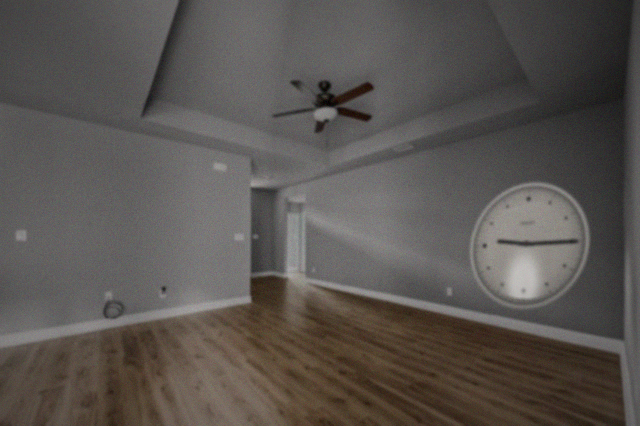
9:15
